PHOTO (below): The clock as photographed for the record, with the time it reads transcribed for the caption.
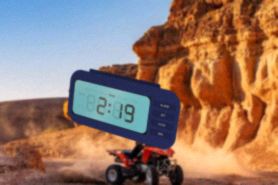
2:19
